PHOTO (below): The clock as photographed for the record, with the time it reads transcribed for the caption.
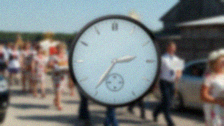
2:36
